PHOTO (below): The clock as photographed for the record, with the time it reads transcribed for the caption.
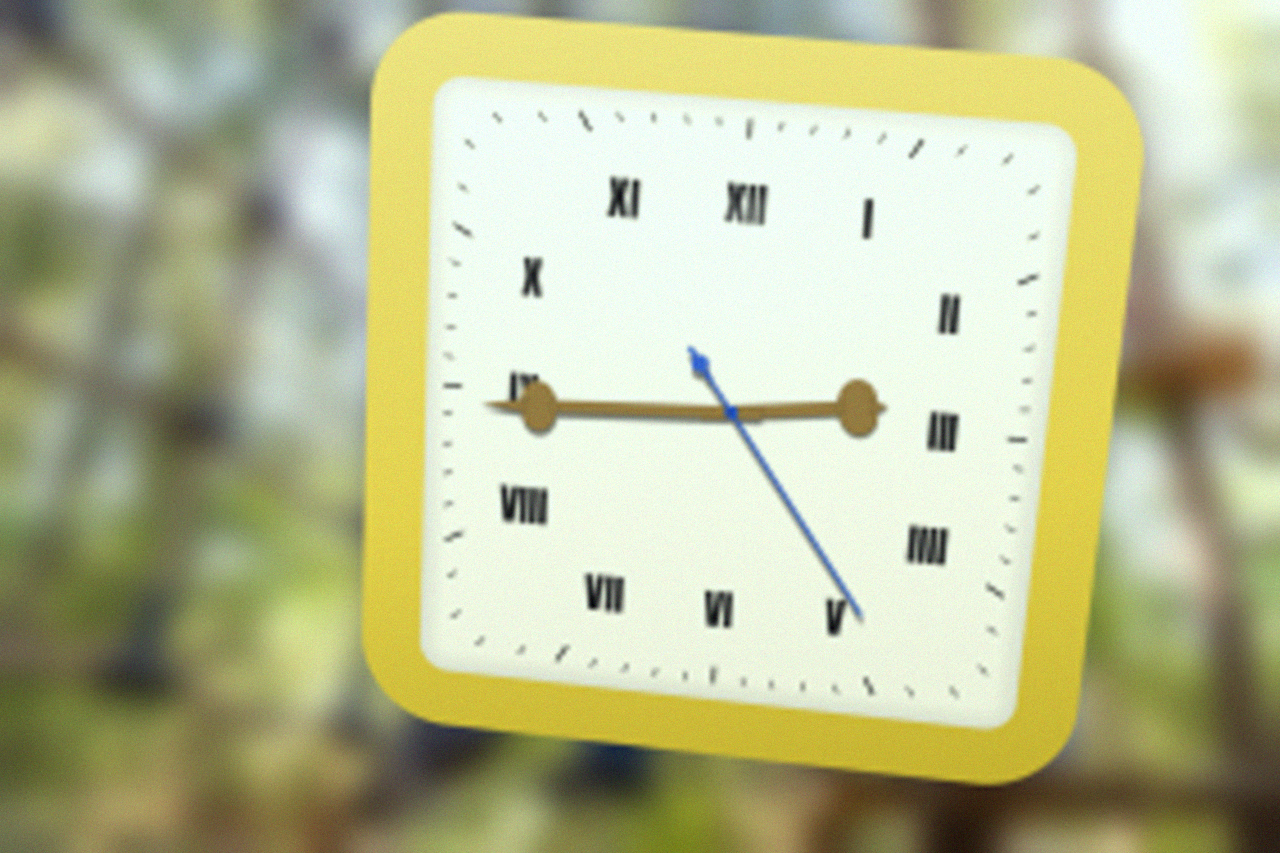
2:44:24
